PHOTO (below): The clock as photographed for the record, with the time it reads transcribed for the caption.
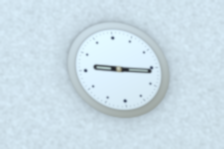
9:16
